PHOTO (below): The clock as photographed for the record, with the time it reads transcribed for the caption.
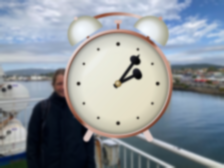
2:06
